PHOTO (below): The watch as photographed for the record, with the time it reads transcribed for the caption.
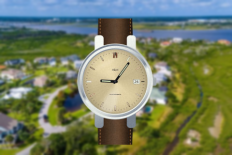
9:06
